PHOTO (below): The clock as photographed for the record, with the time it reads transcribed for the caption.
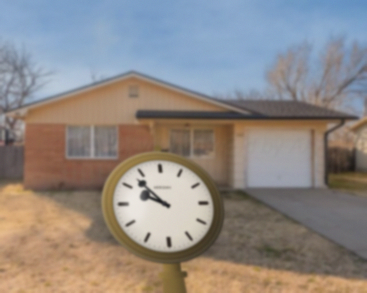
9:53
